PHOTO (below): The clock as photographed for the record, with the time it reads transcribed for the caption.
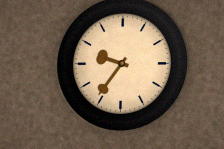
9:36
